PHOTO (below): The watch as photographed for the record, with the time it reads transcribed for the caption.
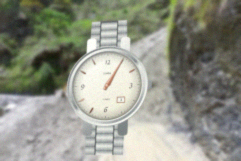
1:05
